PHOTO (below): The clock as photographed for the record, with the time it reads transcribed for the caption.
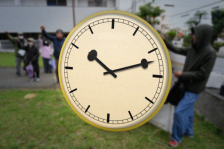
10:12
